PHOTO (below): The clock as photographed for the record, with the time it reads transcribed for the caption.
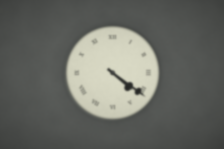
4:21
